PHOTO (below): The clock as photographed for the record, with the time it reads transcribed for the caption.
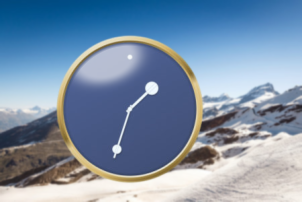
1:33
